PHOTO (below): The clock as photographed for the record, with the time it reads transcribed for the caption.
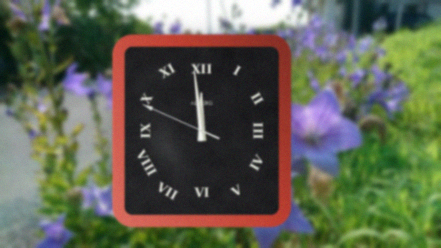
11:58:49
